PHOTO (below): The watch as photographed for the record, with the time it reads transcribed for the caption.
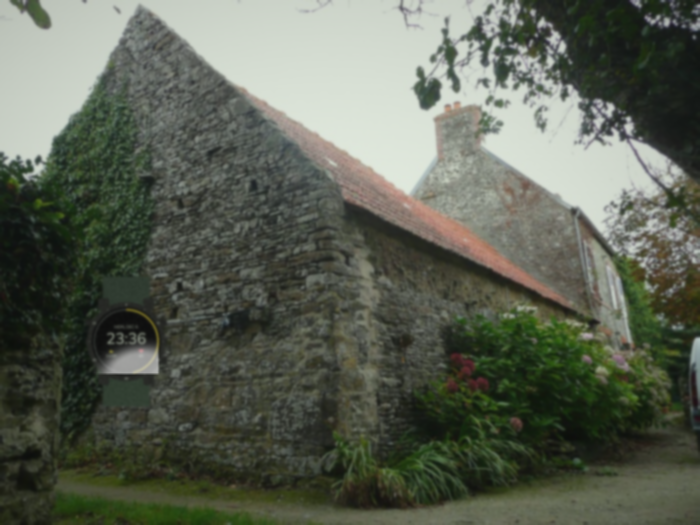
23:36
